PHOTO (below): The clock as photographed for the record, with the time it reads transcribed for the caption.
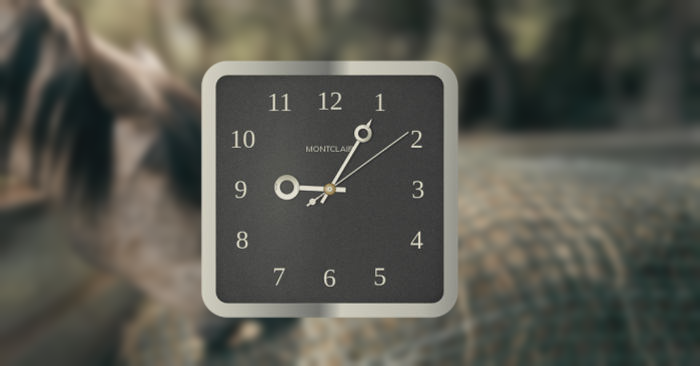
9:05:09
